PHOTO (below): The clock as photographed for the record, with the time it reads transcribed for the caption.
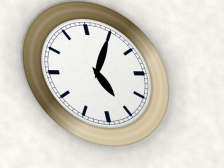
5:05
